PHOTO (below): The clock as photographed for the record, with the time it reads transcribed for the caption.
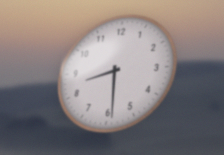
8:29
